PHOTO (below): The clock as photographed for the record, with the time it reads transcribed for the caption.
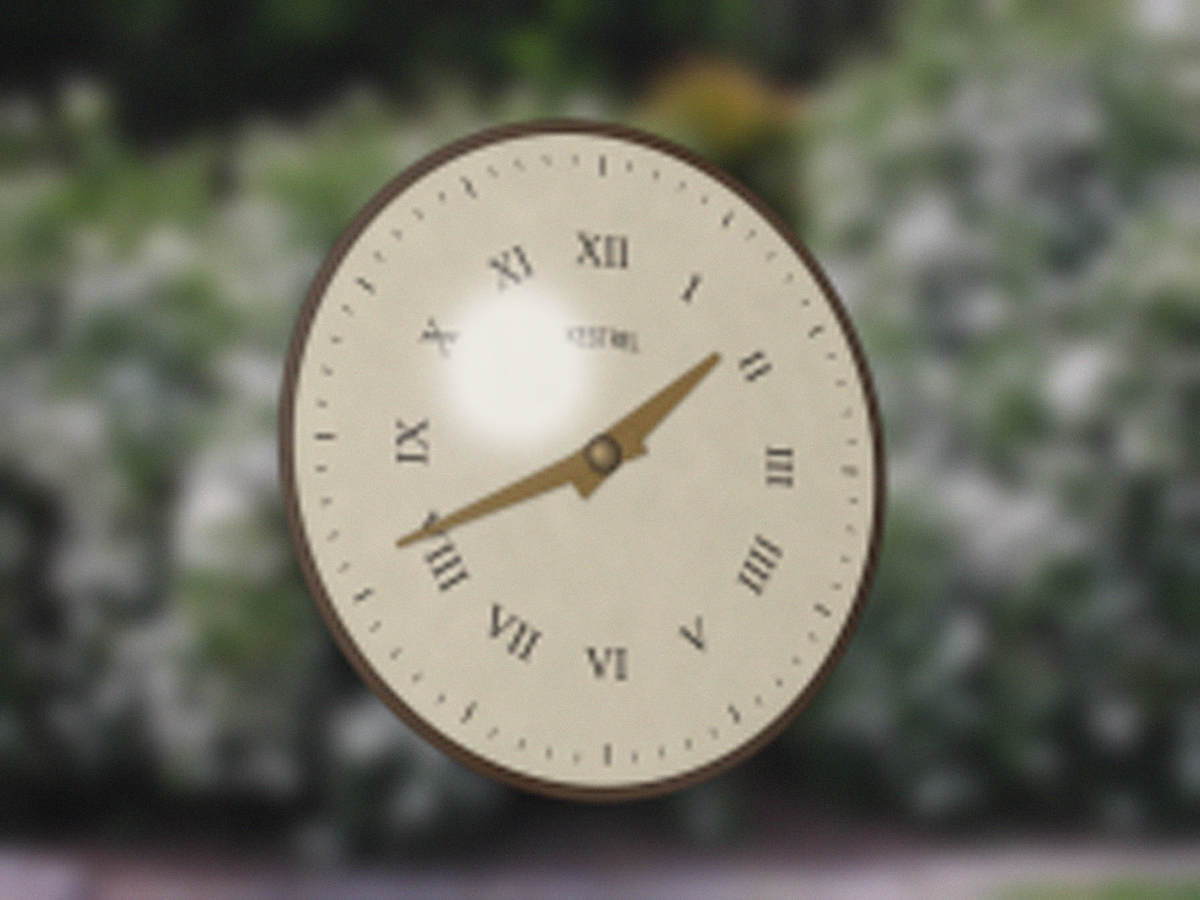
1:41
